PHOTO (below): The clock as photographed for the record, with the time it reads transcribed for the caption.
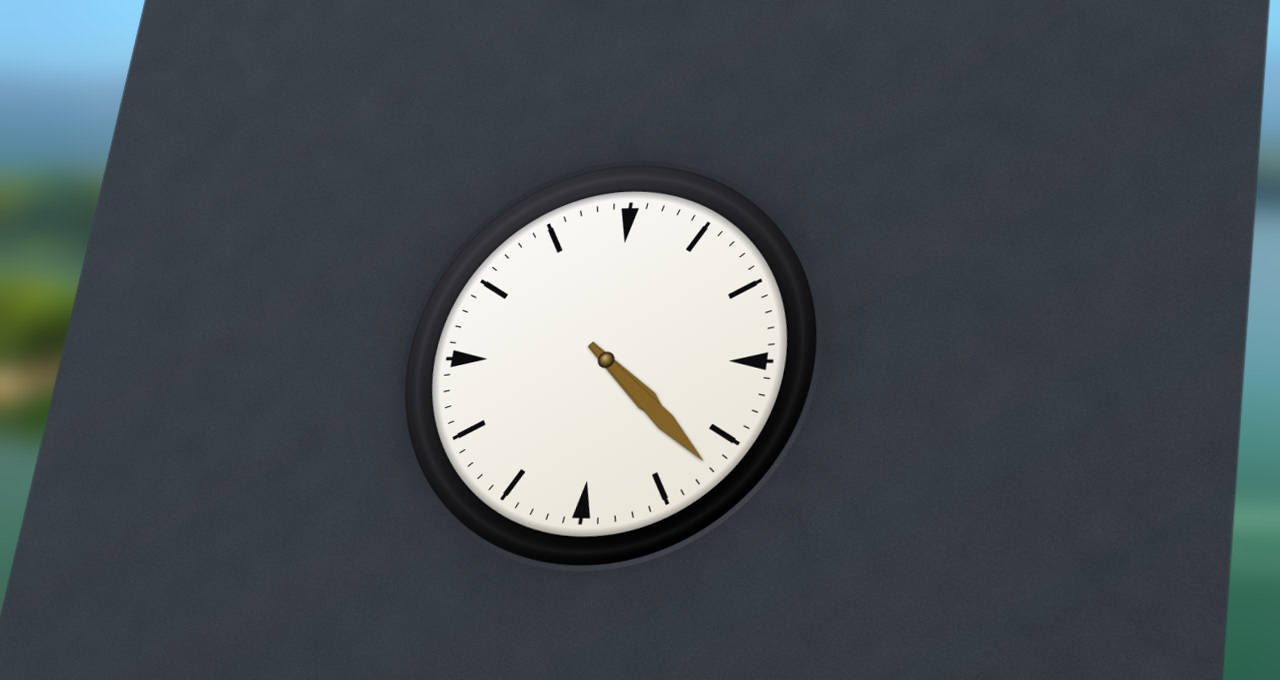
4:22
